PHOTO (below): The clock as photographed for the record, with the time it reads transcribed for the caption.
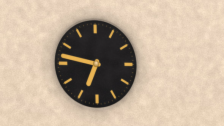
6:47
